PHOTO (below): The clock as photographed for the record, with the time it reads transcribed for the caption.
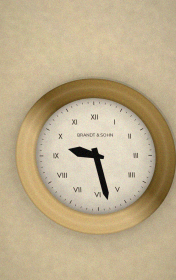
9:28
